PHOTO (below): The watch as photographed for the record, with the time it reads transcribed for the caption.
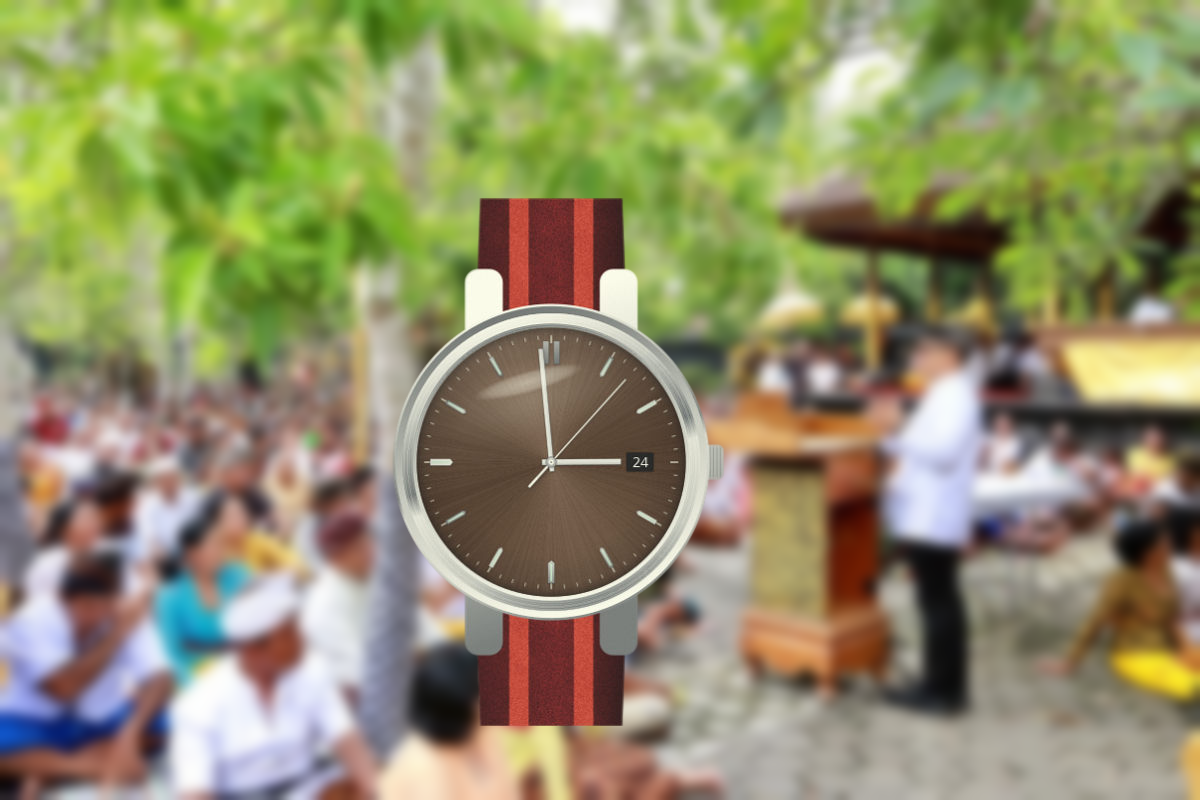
2:59:07
